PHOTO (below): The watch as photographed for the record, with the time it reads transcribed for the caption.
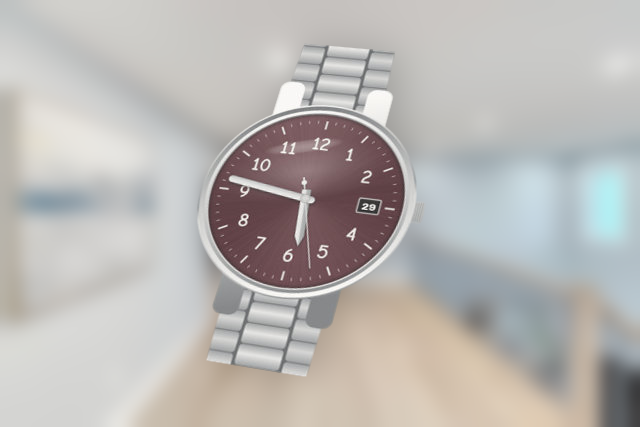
5:46:27
